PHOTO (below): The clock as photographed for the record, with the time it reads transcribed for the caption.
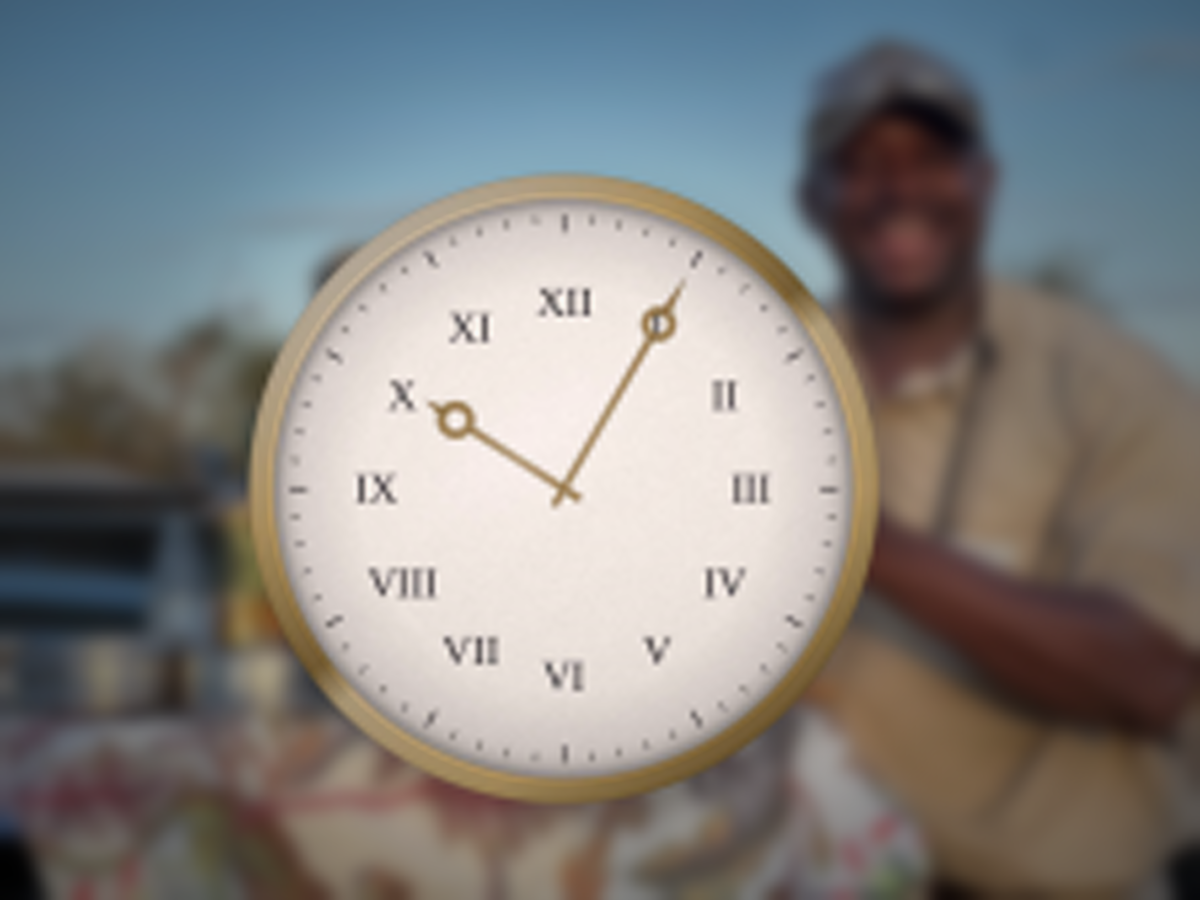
10:05
